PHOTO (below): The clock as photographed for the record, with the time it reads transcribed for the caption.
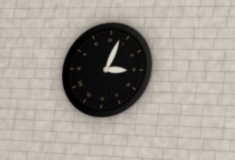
3:03
